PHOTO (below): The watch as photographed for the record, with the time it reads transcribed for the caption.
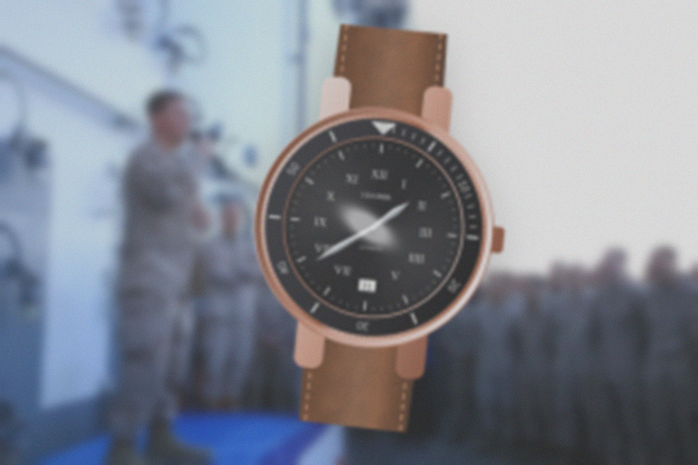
1:39
